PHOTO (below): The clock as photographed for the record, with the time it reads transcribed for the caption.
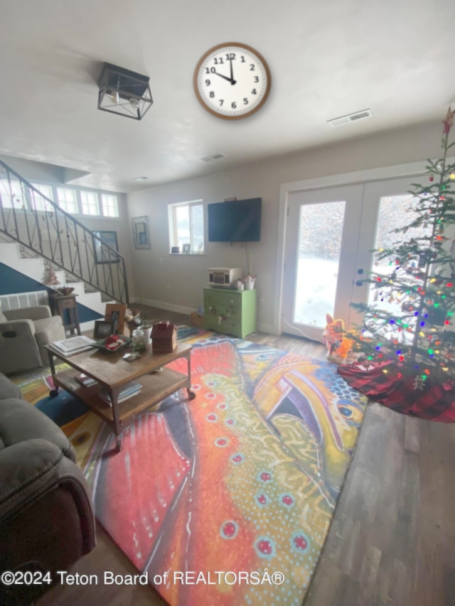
10:00
